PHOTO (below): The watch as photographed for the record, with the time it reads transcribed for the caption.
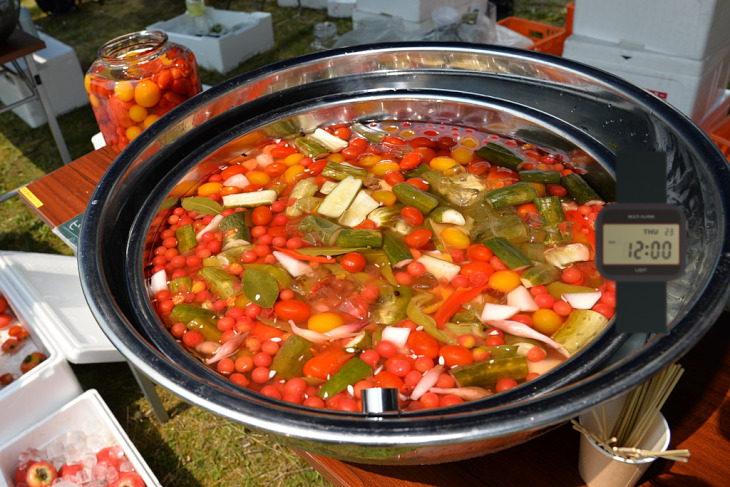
12:00
